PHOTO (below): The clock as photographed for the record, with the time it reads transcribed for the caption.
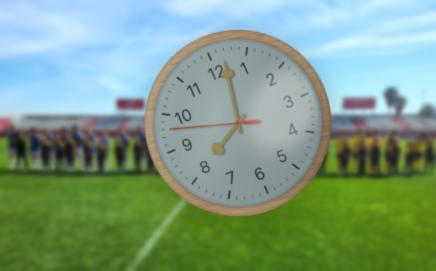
8:01:48
